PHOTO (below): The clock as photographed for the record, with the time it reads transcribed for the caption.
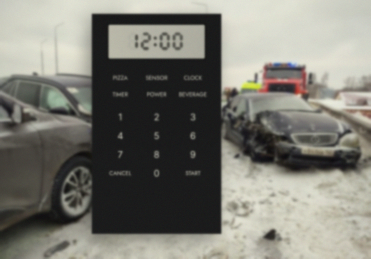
12:00
